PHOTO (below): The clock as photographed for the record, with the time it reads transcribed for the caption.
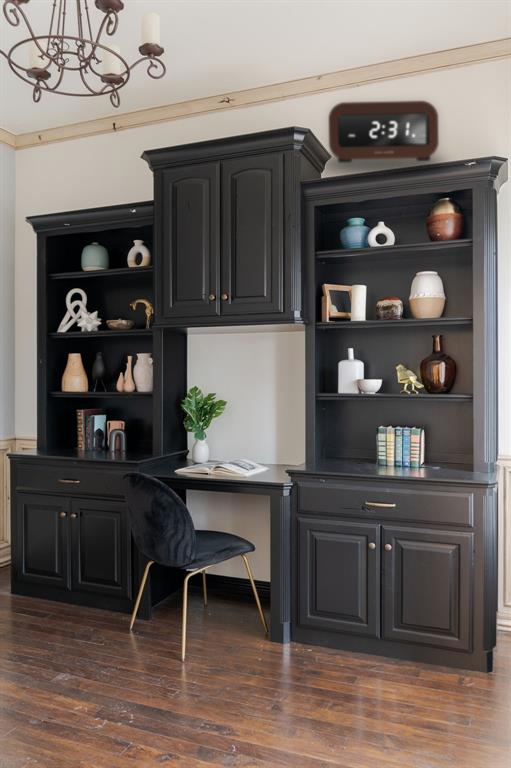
2:31
